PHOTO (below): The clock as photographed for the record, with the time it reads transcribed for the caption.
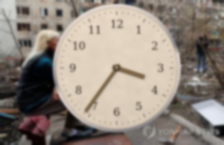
3:36
